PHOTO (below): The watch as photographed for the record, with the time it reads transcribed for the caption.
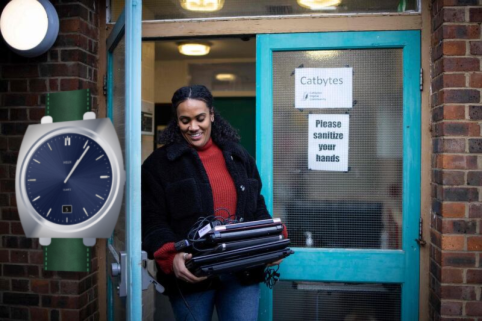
1:06
